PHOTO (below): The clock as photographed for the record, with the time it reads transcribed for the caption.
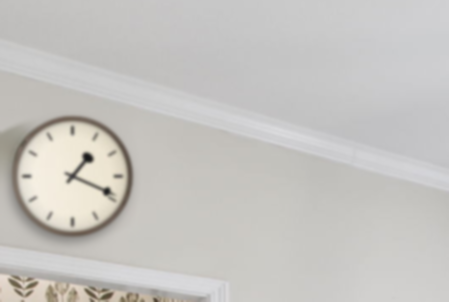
1:19
